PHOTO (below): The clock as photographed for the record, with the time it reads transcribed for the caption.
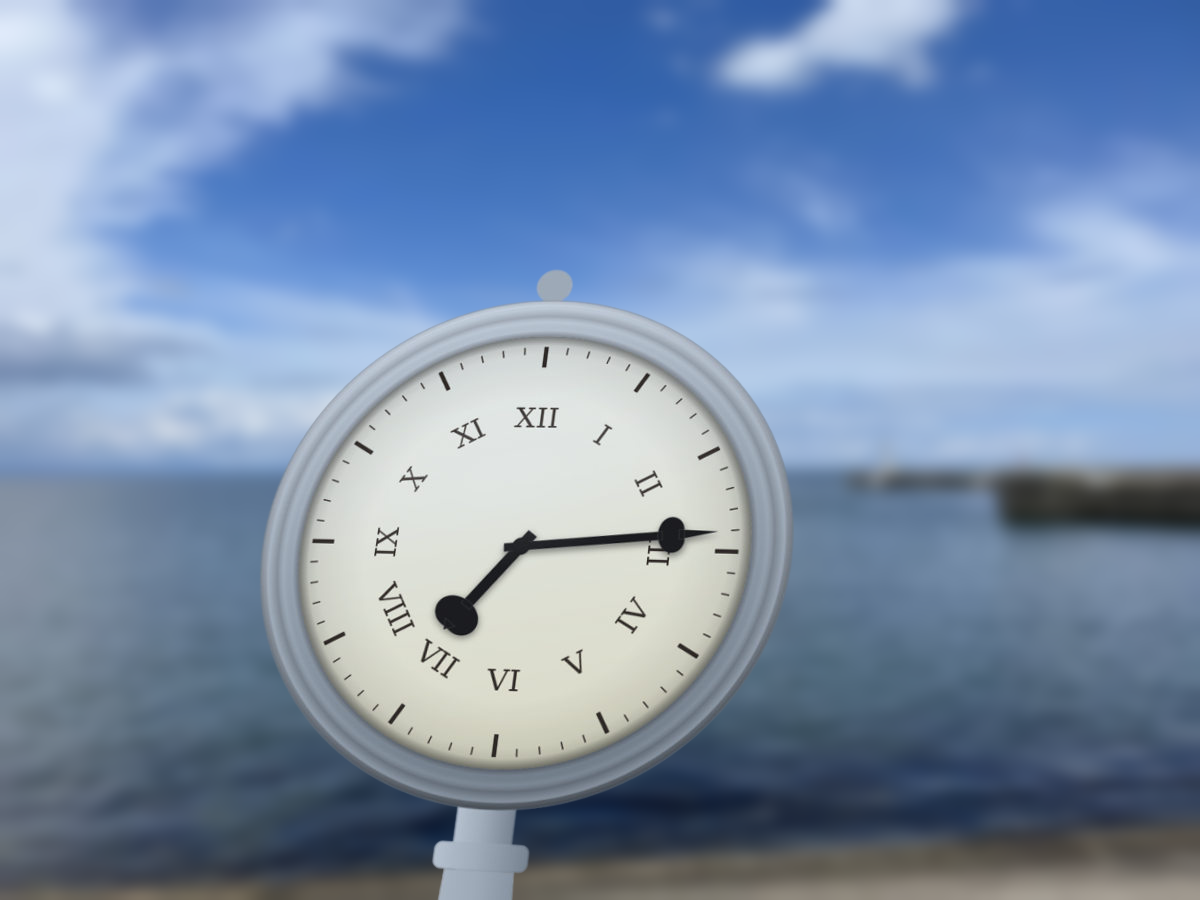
7:14
